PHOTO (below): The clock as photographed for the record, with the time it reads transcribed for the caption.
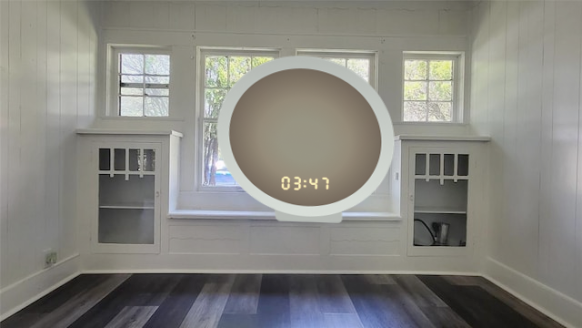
3:47
